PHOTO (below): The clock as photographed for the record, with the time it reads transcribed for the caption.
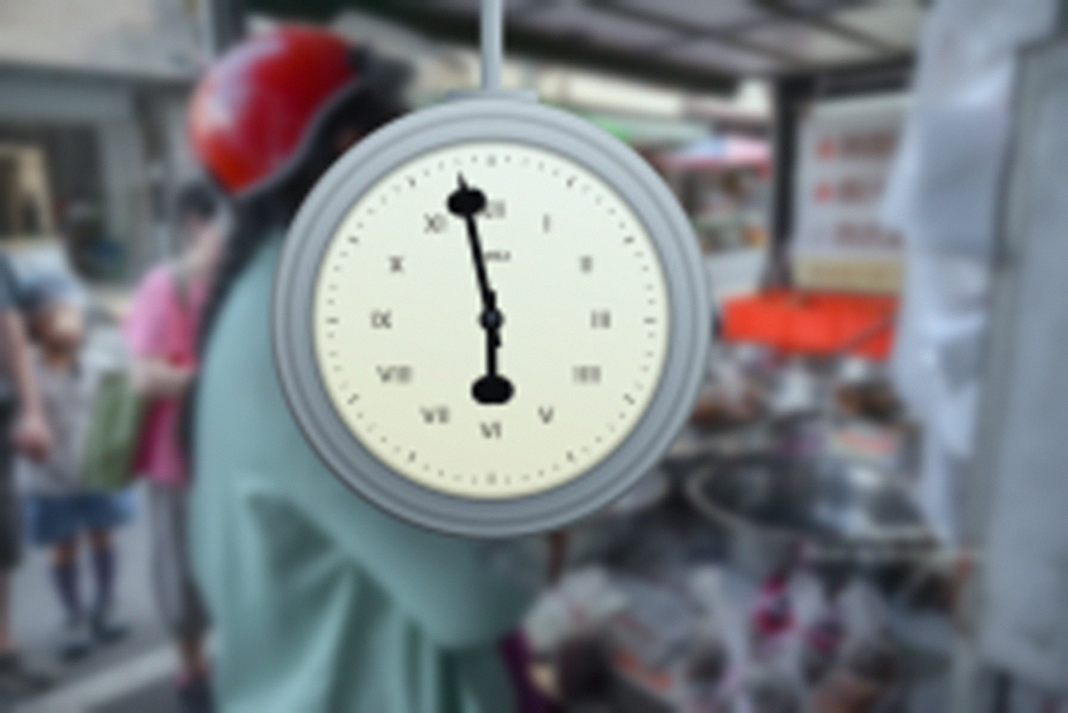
5:58
